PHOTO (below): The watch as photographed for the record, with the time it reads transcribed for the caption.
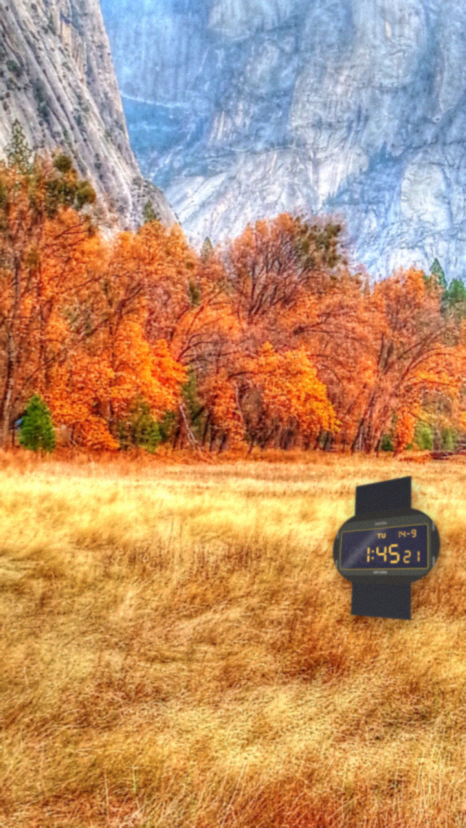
1:45:21
